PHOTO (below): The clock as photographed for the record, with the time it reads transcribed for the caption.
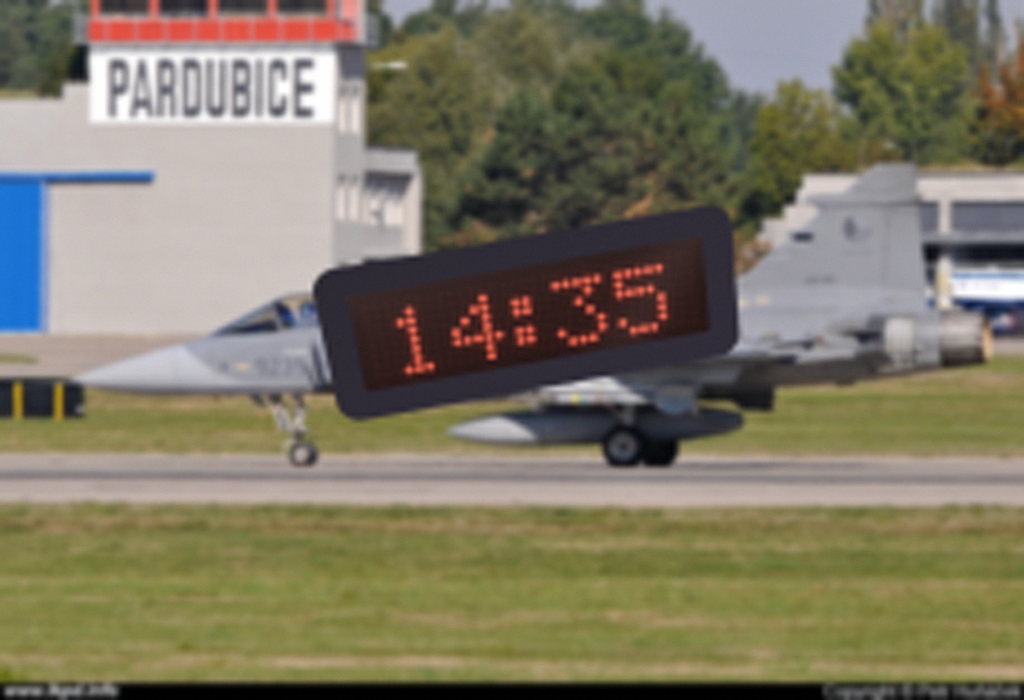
14:35
